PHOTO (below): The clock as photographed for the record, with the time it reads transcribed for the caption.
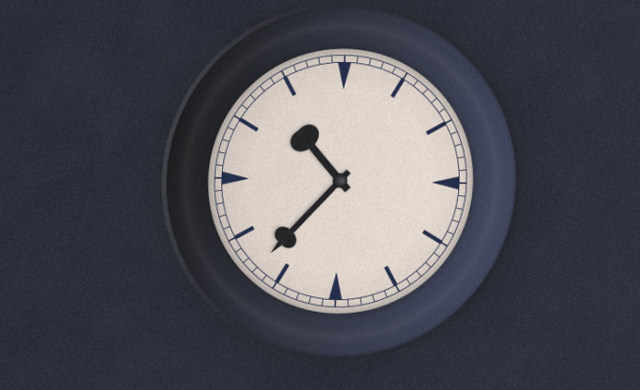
10:37
